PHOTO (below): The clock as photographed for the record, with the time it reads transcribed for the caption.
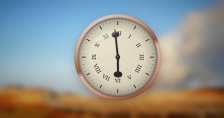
5:59
